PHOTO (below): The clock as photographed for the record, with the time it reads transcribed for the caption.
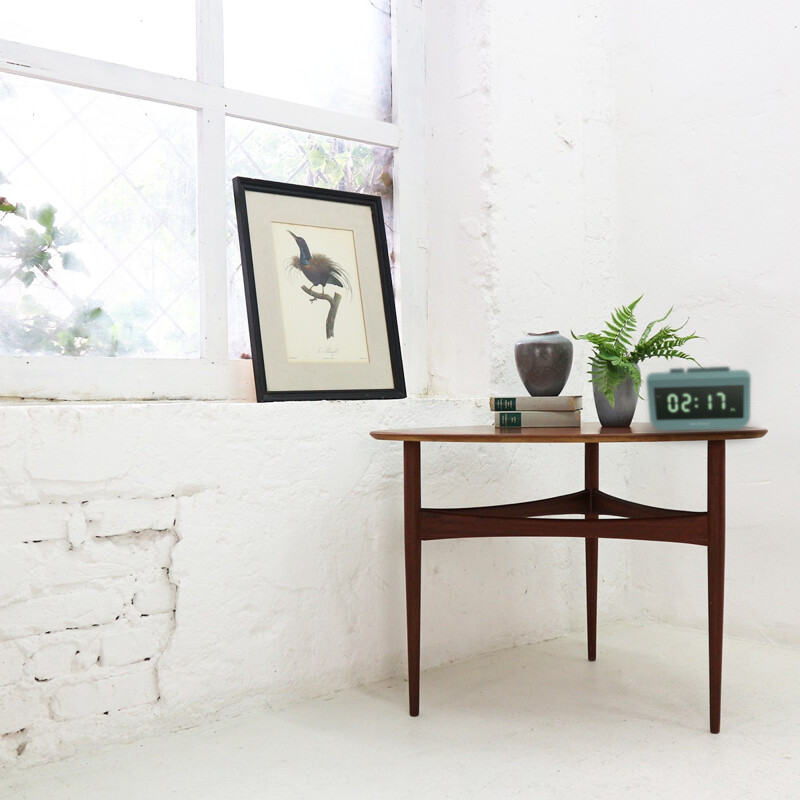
2:17
